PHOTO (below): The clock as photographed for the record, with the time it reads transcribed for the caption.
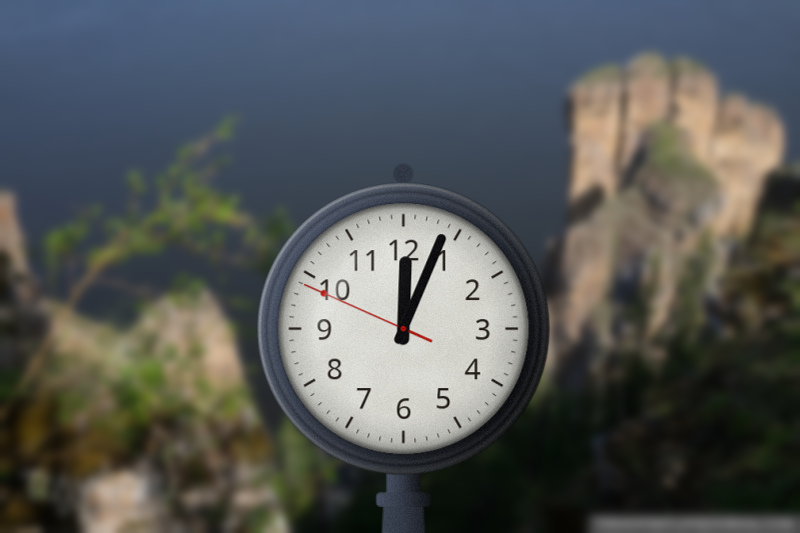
12:03:49
